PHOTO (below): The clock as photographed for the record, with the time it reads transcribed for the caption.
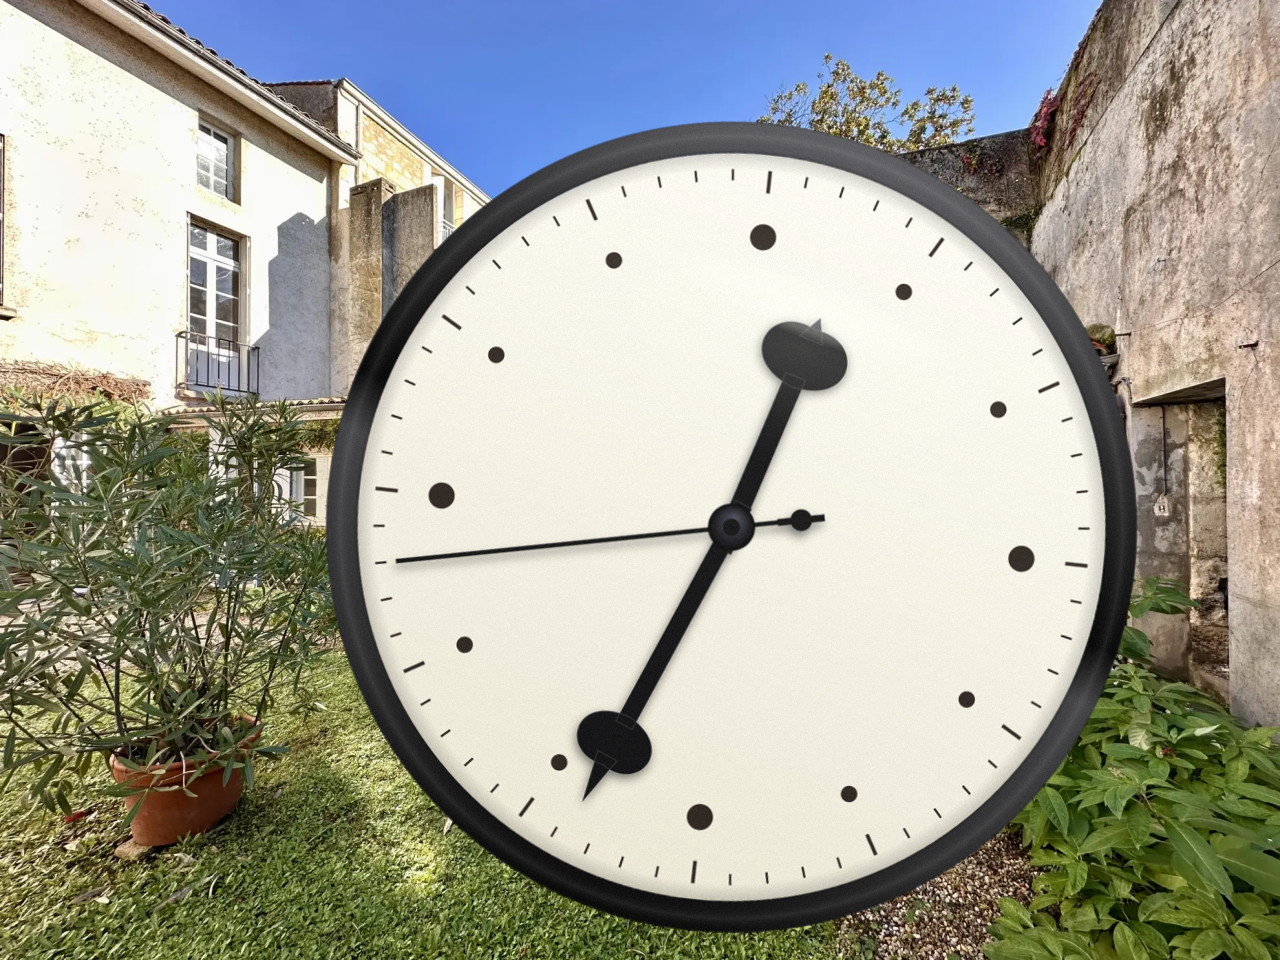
12:33:43
